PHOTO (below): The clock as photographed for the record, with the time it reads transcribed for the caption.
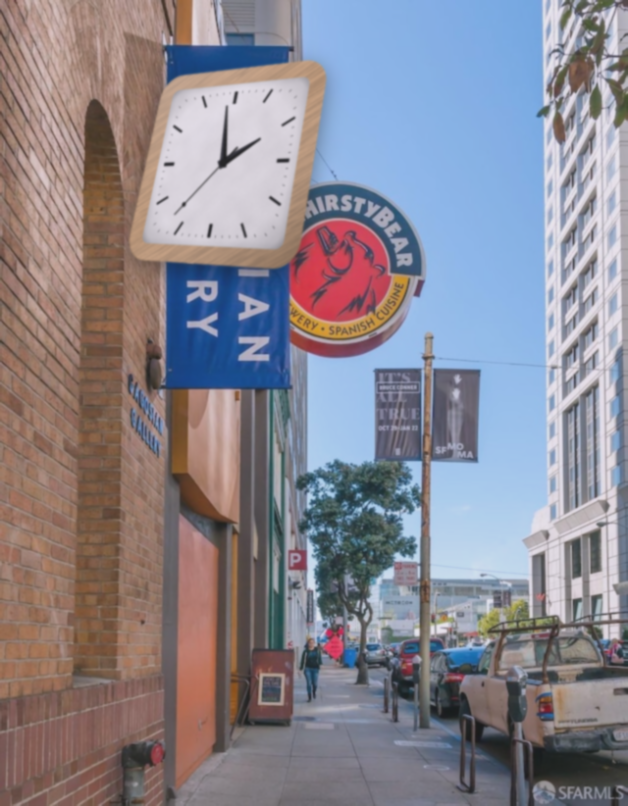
1:58:37
